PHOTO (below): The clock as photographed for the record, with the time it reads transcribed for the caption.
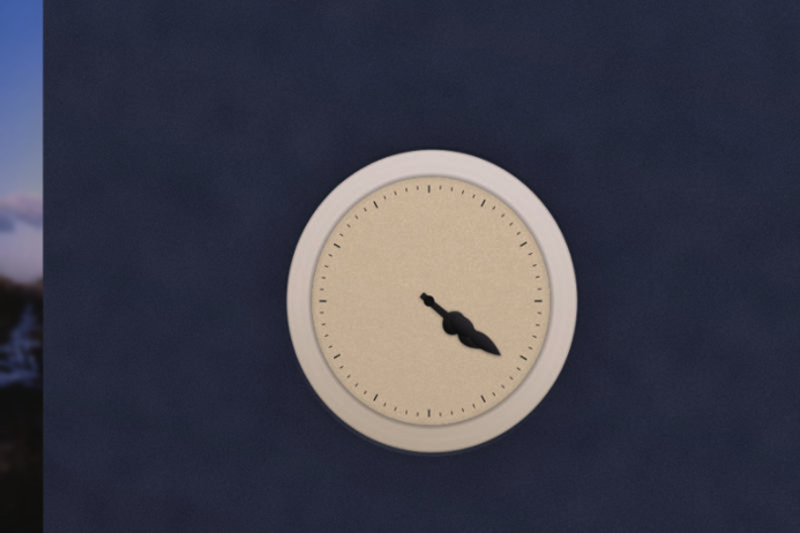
4:21
